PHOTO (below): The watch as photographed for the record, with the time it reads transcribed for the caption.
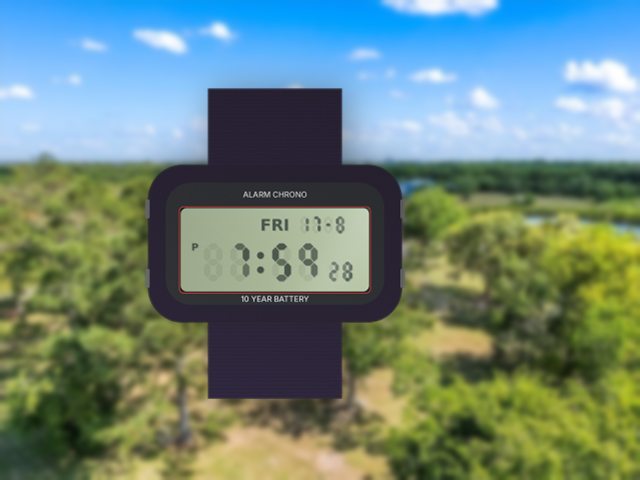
7:59:28
